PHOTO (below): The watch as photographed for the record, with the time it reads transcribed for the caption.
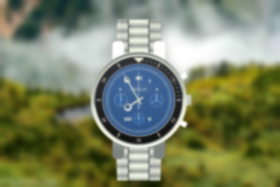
7:55
